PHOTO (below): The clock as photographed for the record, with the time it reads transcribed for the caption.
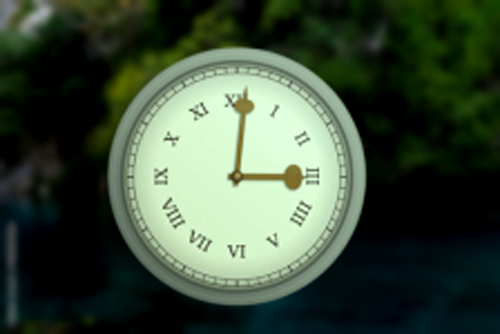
3:01
